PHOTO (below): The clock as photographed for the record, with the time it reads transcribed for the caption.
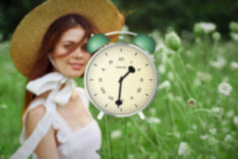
1:31
